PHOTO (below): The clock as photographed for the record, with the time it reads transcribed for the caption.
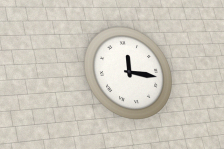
12:17
